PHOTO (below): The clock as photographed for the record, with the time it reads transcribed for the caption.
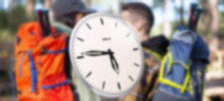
5:46
